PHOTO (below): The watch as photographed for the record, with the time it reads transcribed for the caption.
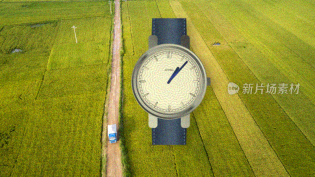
1:07
